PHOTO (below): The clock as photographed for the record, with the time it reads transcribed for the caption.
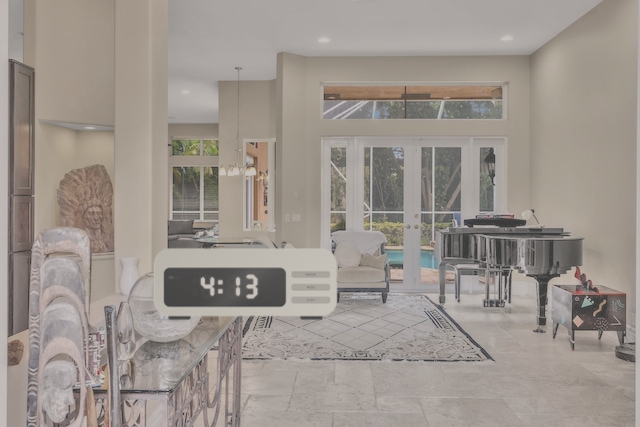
4:13
